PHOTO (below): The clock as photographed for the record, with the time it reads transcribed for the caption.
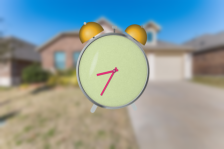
8:35
